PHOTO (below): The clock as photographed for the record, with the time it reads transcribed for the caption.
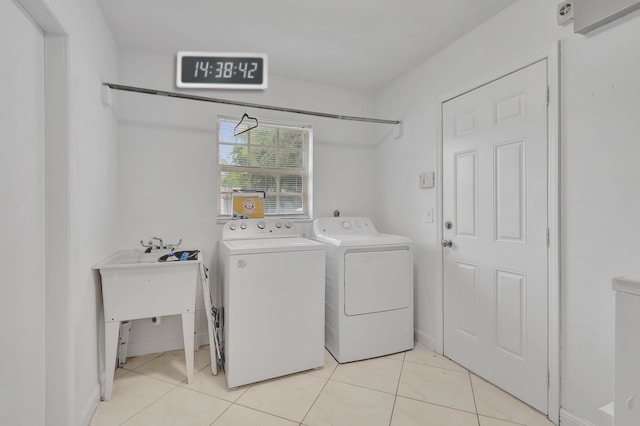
14:38:42
